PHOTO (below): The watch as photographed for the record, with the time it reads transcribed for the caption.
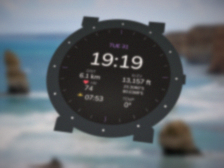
19:19
